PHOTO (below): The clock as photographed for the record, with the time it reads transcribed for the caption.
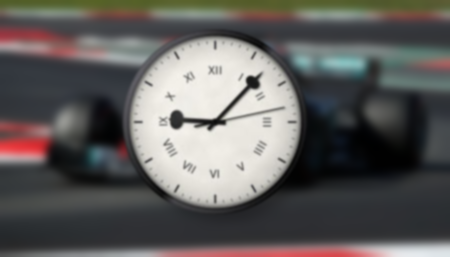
9:07:13
